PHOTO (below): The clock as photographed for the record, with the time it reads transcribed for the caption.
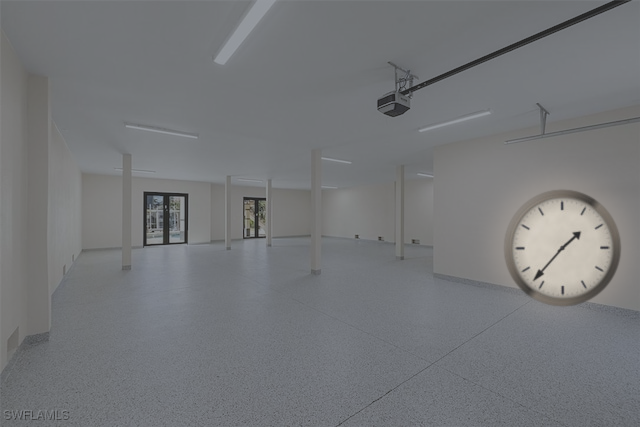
1:37
